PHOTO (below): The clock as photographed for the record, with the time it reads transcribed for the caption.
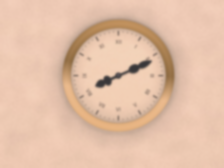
8:11
